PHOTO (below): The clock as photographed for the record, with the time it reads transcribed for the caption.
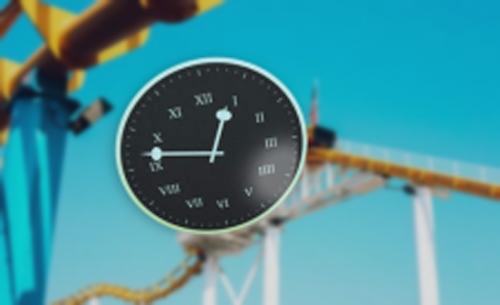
12:47
